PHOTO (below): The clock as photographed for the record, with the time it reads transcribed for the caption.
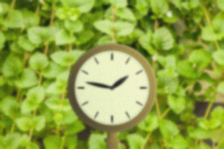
1:47
